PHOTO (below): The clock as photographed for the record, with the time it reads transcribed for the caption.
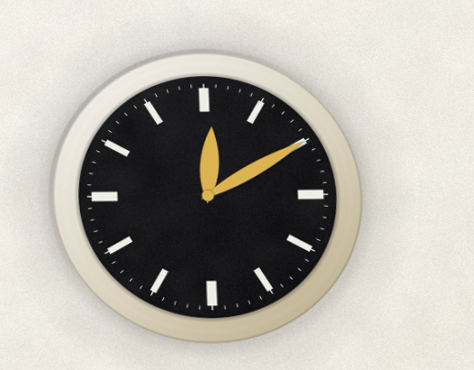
12:10
